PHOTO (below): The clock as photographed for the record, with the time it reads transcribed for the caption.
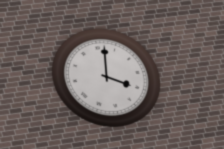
4:02
